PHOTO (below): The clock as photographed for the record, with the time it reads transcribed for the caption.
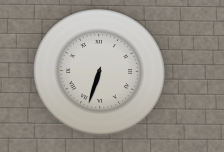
6:33
